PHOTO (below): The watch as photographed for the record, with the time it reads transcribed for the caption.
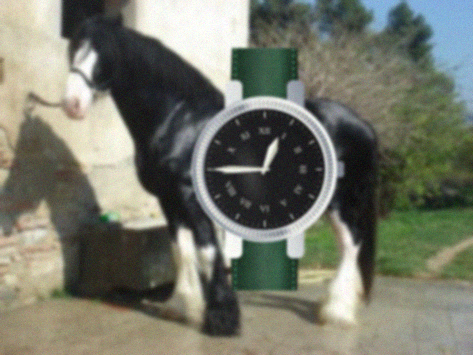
12:45
